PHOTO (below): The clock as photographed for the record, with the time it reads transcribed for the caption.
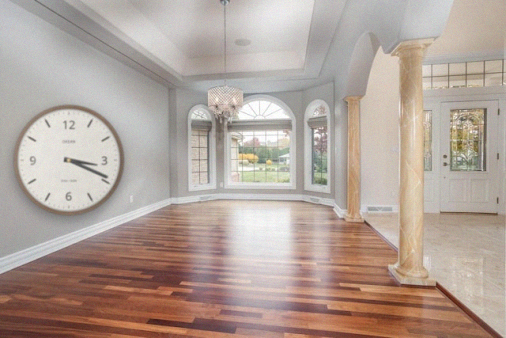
3:19
